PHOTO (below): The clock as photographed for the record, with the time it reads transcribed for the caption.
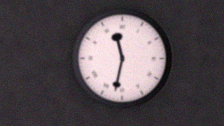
11:32
